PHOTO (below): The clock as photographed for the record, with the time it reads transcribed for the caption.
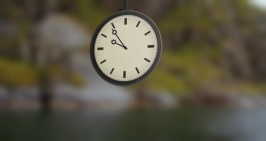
9:54
